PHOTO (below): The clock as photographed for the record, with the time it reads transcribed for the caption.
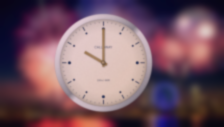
10:00
